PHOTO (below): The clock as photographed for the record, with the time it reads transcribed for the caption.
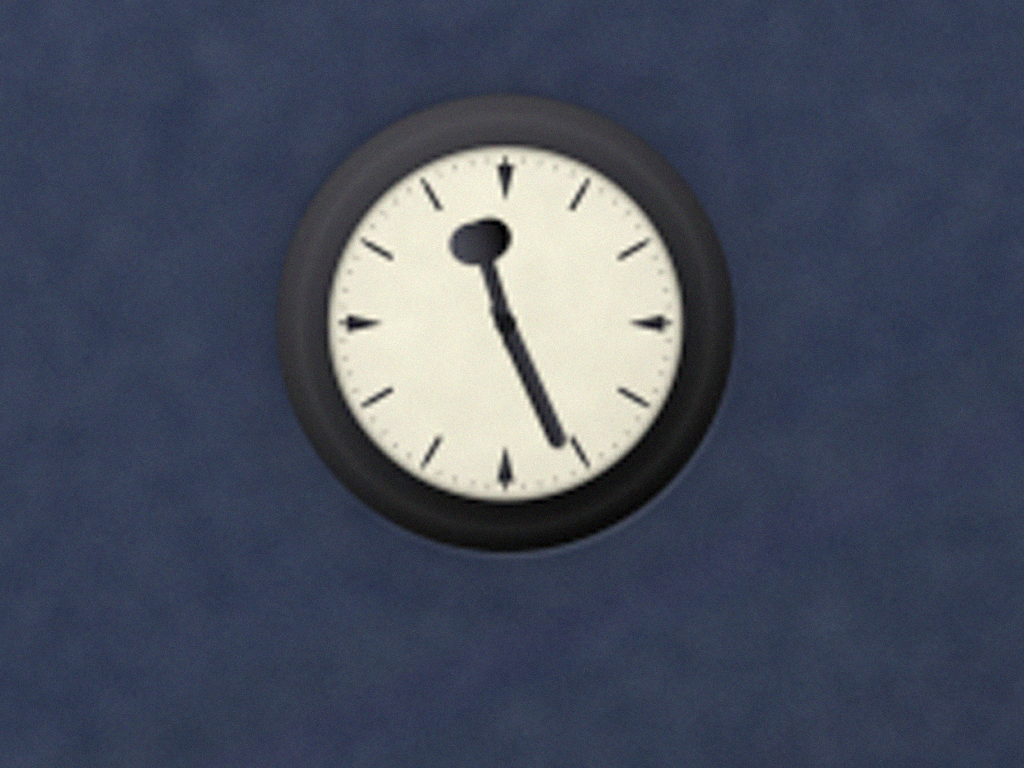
11:26
